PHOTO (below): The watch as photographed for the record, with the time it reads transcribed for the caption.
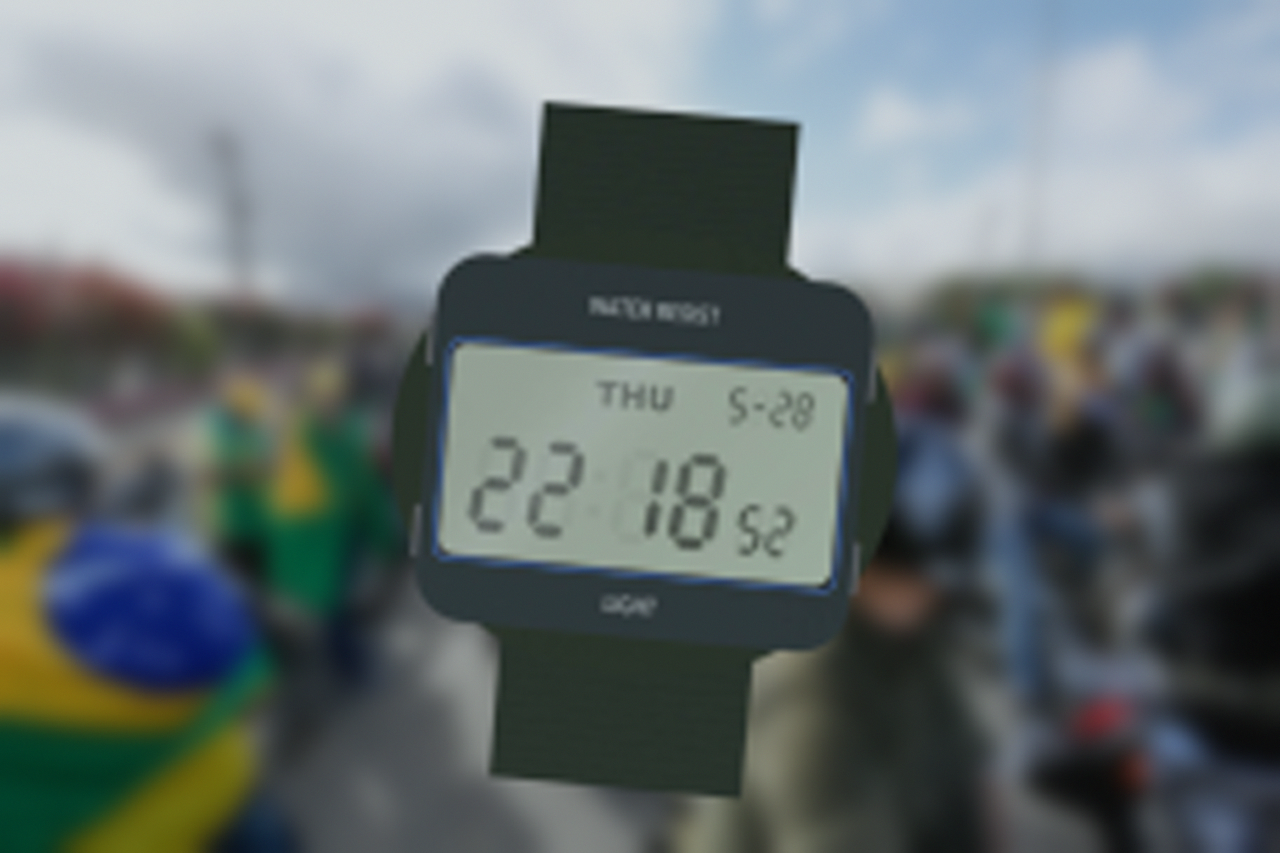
22:18:52
